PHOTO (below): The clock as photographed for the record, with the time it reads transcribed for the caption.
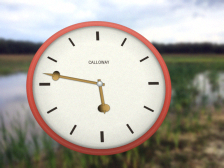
5:47
